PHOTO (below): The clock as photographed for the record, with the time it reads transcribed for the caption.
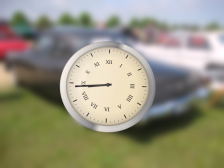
8:44
